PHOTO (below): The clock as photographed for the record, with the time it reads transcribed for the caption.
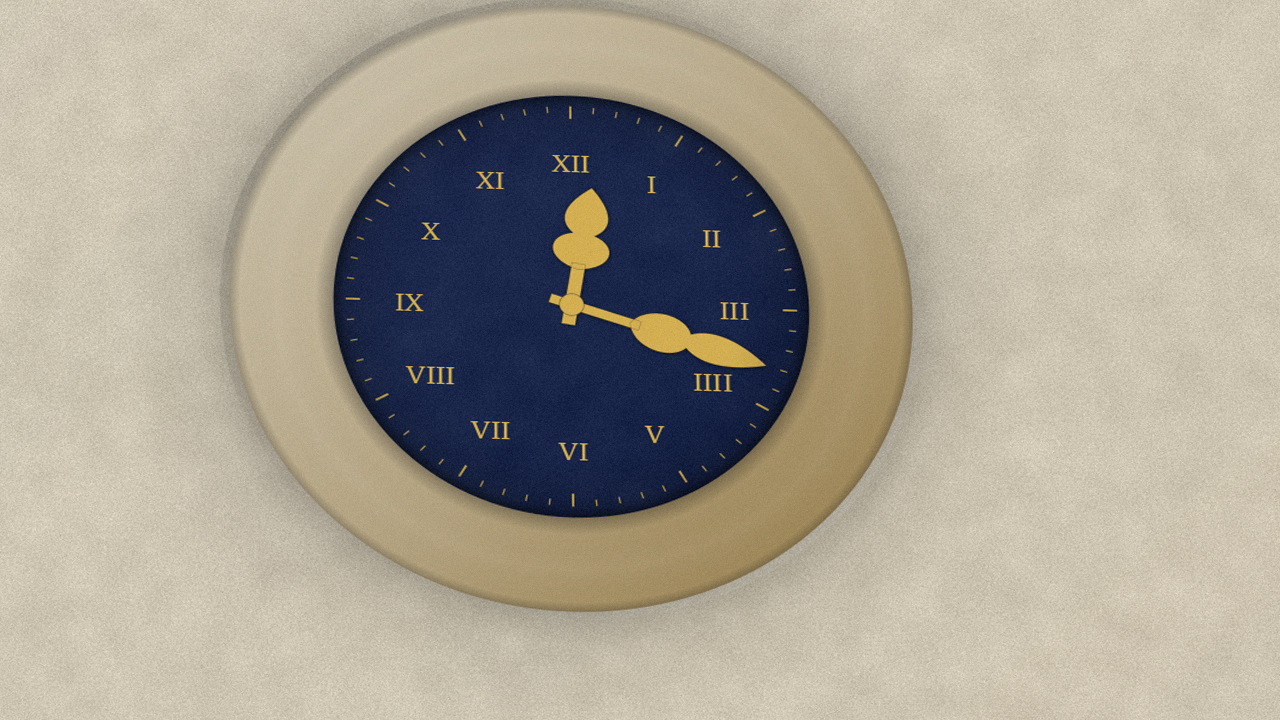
12:18
